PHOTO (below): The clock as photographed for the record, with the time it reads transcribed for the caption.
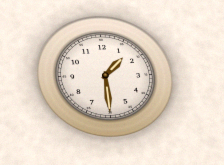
1:30
